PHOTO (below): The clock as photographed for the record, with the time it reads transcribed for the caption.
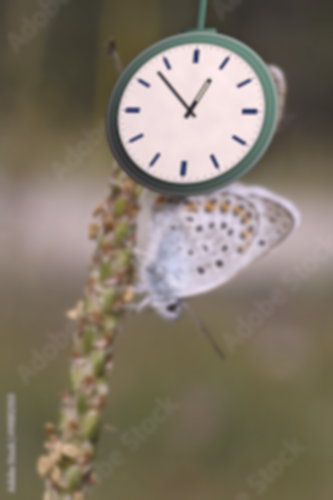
12:53
